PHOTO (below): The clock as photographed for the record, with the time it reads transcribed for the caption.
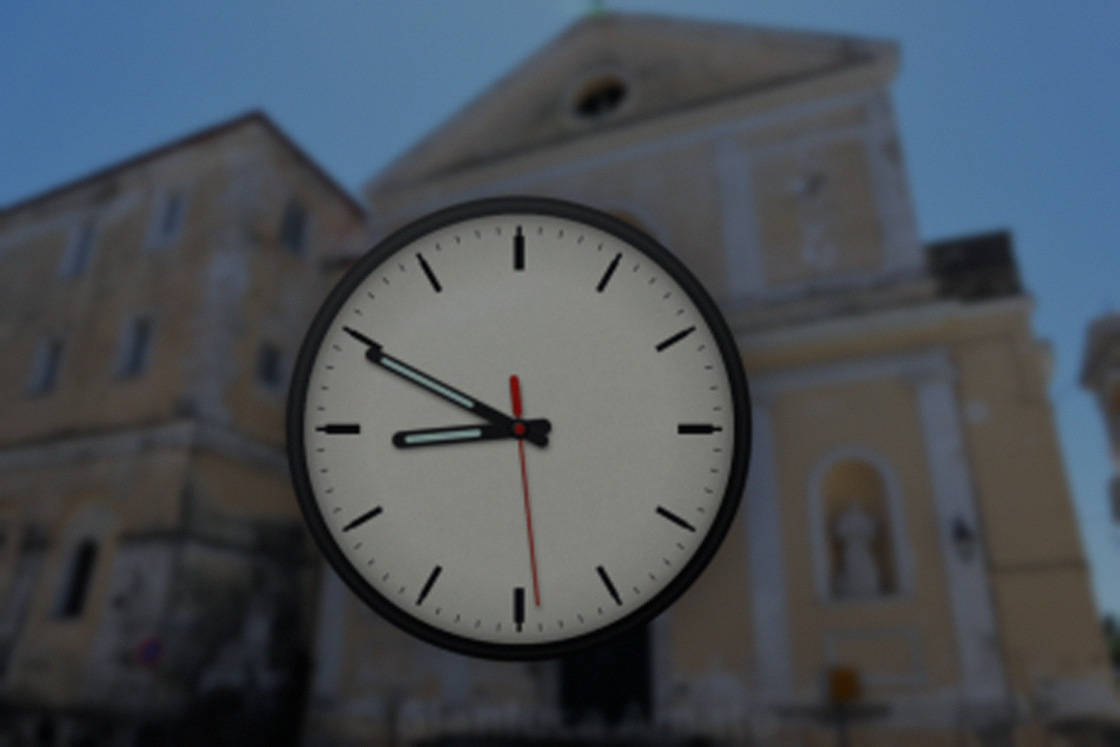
8:49:29
